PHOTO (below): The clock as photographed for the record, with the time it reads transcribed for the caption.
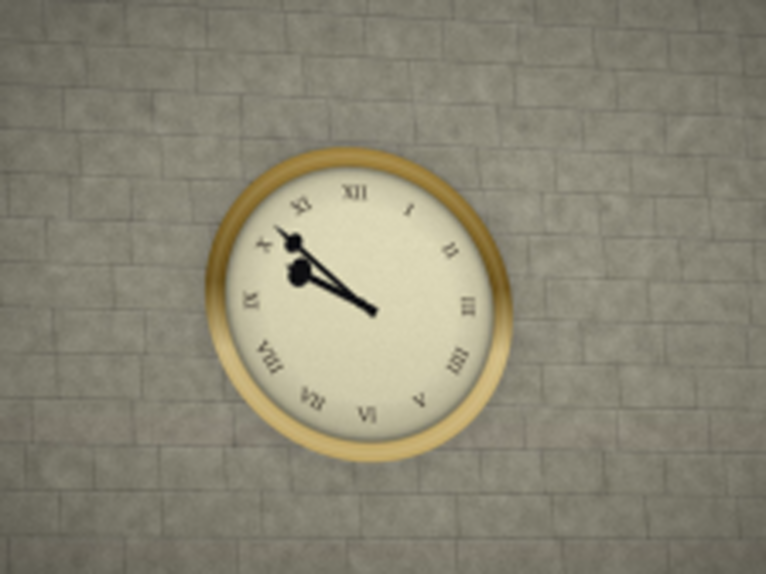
9:52
